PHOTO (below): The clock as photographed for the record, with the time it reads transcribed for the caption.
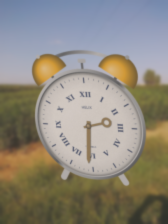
2:31
